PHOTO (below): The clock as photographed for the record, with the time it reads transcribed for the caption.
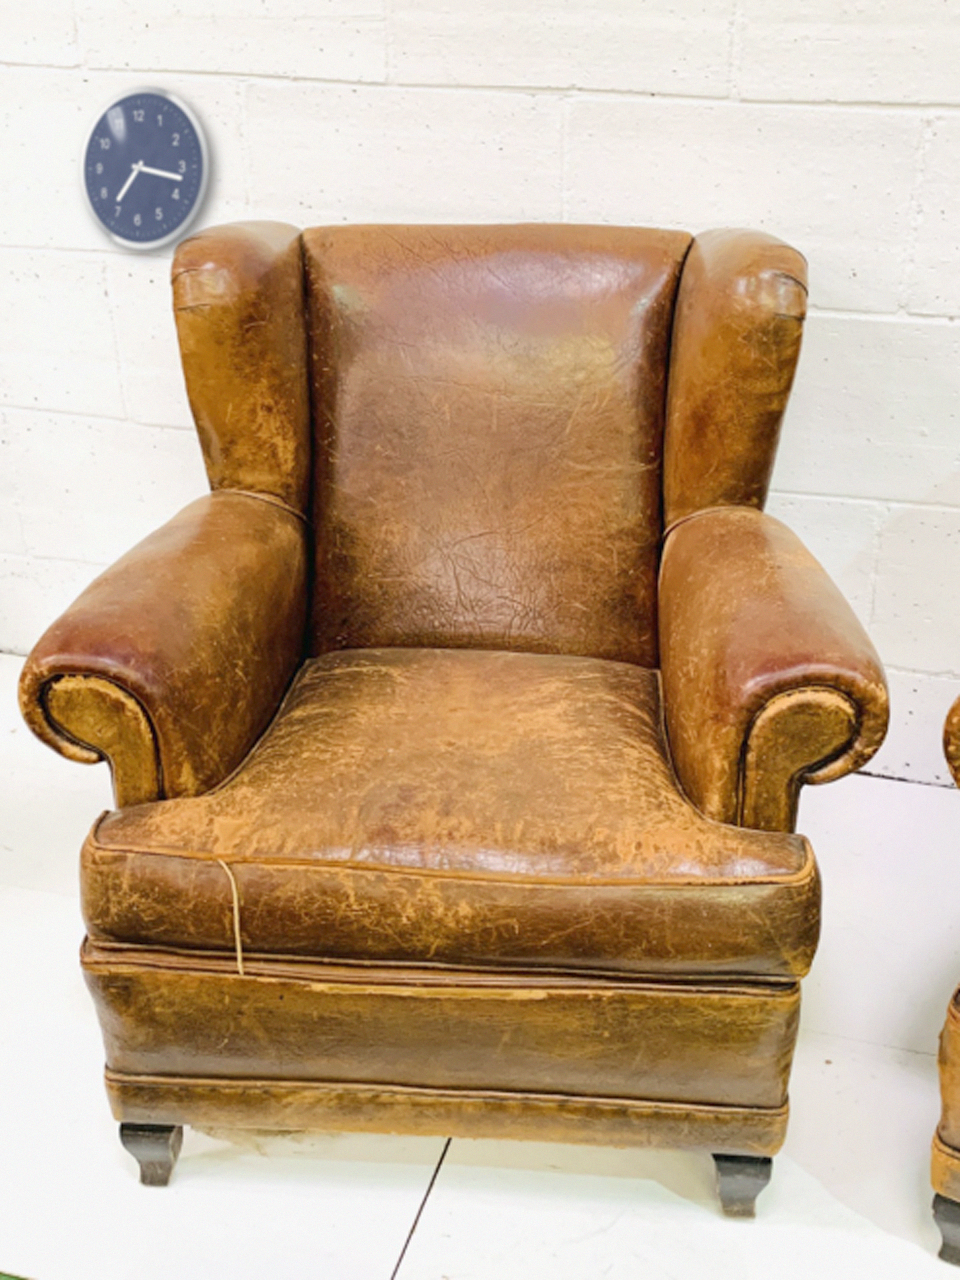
7:17
